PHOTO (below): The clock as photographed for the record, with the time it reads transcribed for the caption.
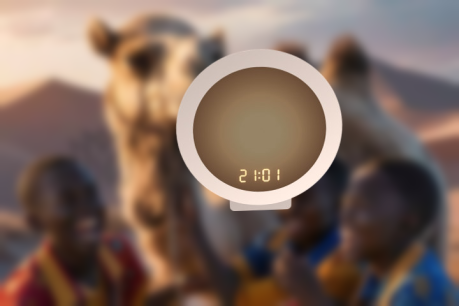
21:01
